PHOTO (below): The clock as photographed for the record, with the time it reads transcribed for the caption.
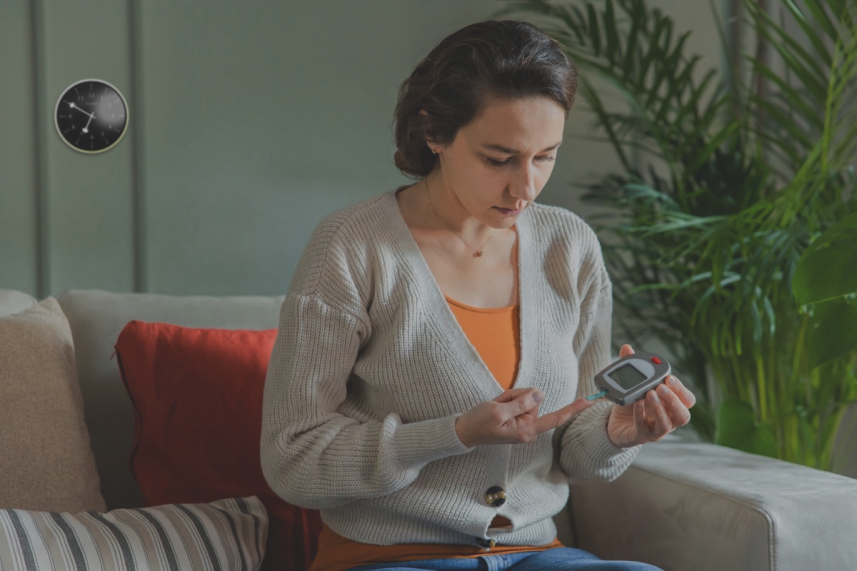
6:50
